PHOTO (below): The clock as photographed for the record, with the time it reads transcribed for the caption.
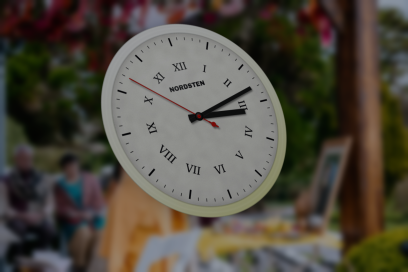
3:12:52
